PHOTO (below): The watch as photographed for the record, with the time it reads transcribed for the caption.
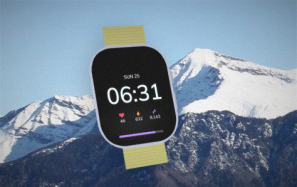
6:31
